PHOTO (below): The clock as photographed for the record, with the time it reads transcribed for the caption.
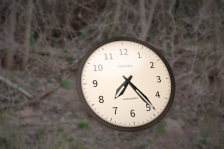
7:24
